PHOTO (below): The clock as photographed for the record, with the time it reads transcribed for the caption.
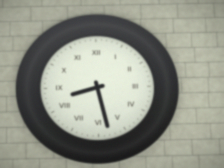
8:28
